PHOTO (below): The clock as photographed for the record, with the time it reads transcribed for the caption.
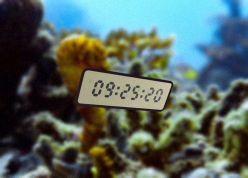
9:25:20
